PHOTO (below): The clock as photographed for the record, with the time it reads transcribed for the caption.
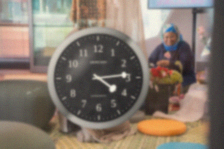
4:14
